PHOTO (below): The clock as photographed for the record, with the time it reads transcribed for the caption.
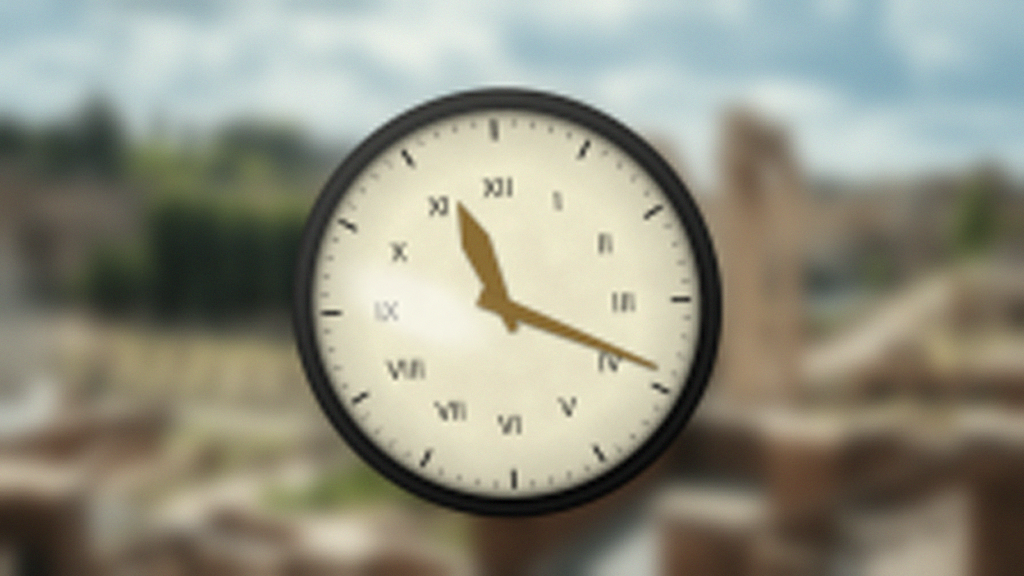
11:19
